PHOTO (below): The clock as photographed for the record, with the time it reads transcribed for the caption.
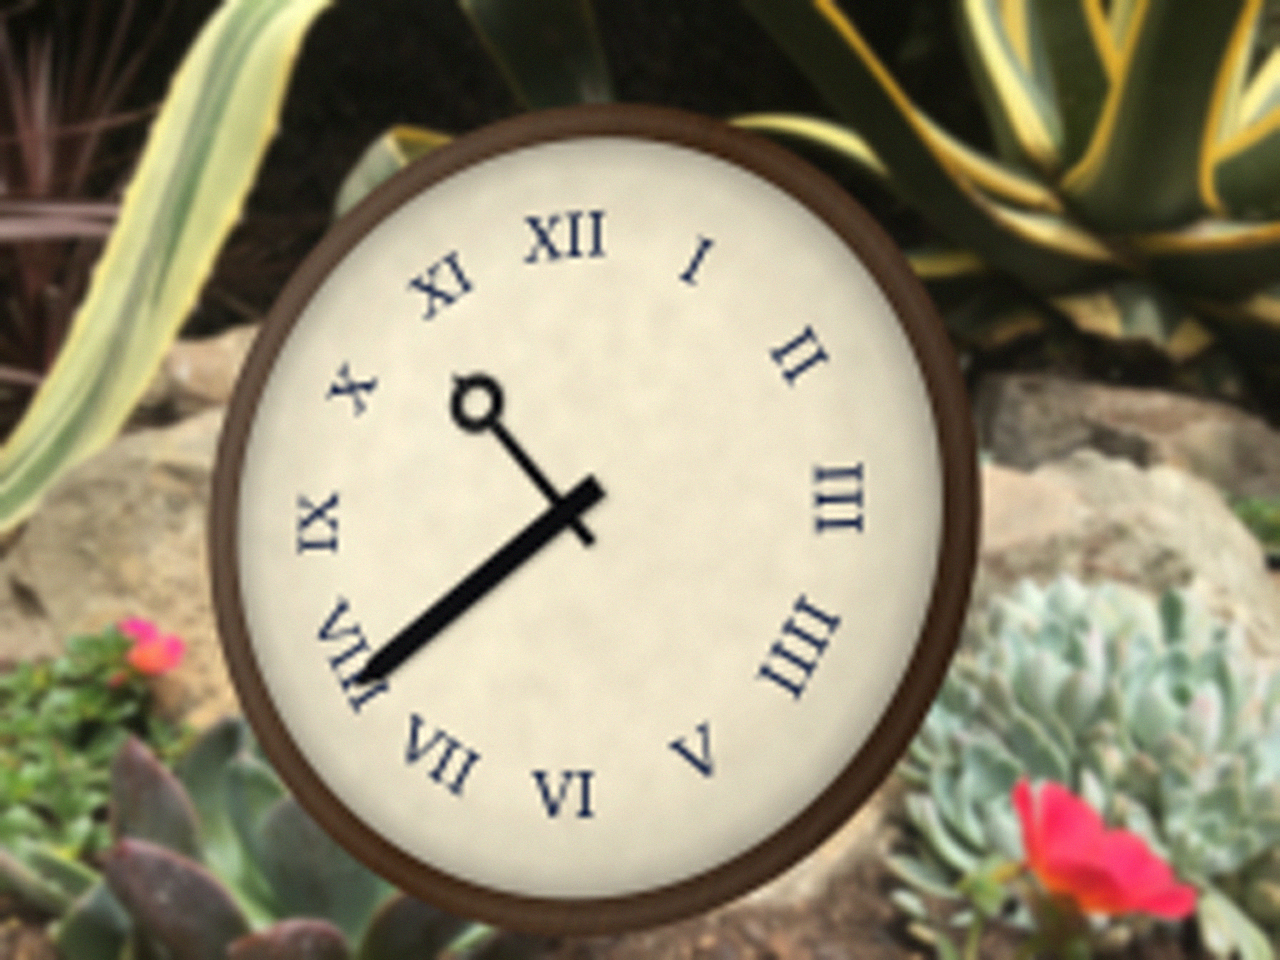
10:39
